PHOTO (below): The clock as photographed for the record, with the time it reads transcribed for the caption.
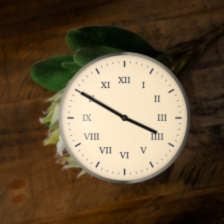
3:50
